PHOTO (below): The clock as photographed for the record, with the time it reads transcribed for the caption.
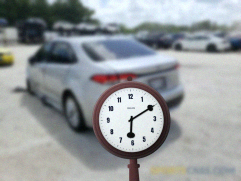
6:10
